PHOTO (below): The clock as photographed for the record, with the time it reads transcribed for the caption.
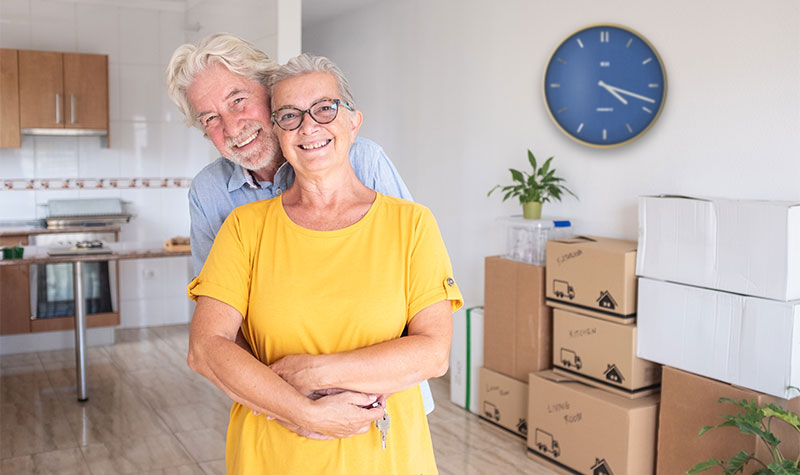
4:18
